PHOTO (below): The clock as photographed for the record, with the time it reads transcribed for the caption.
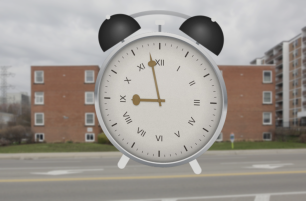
8:58
